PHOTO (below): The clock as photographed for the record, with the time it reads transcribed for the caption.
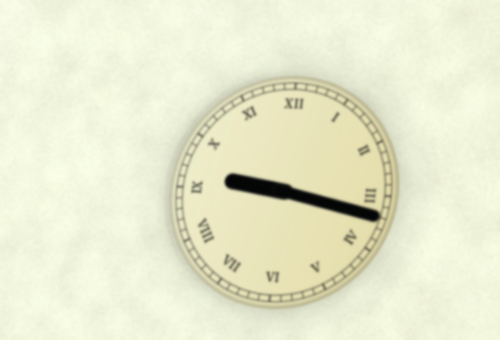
9:17
